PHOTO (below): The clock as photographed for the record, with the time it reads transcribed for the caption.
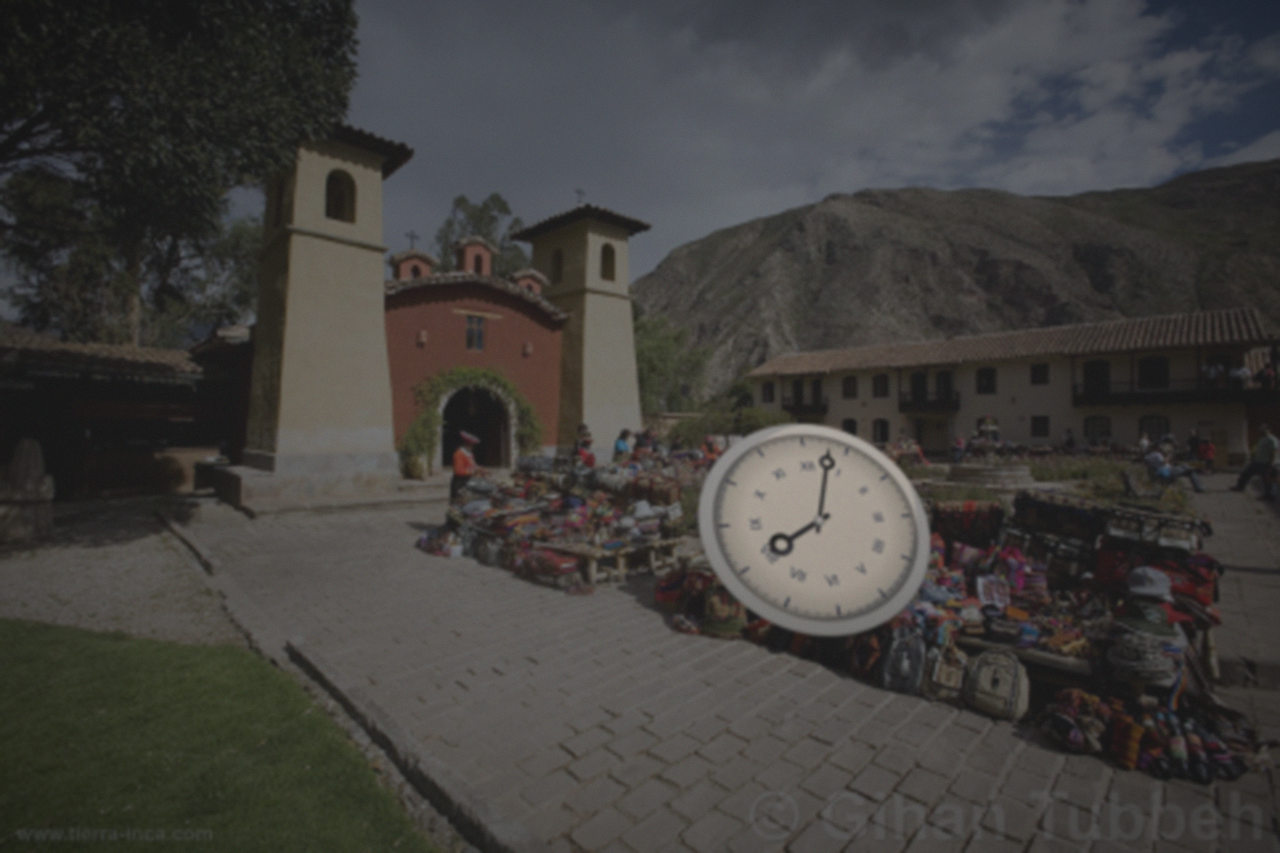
8:03
